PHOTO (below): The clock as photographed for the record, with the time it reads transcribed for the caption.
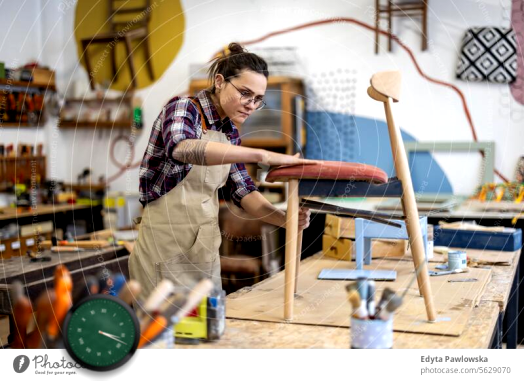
3:18
